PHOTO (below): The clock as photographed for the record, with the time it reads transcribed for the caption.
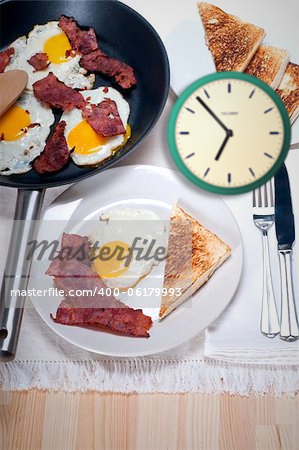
6:53
